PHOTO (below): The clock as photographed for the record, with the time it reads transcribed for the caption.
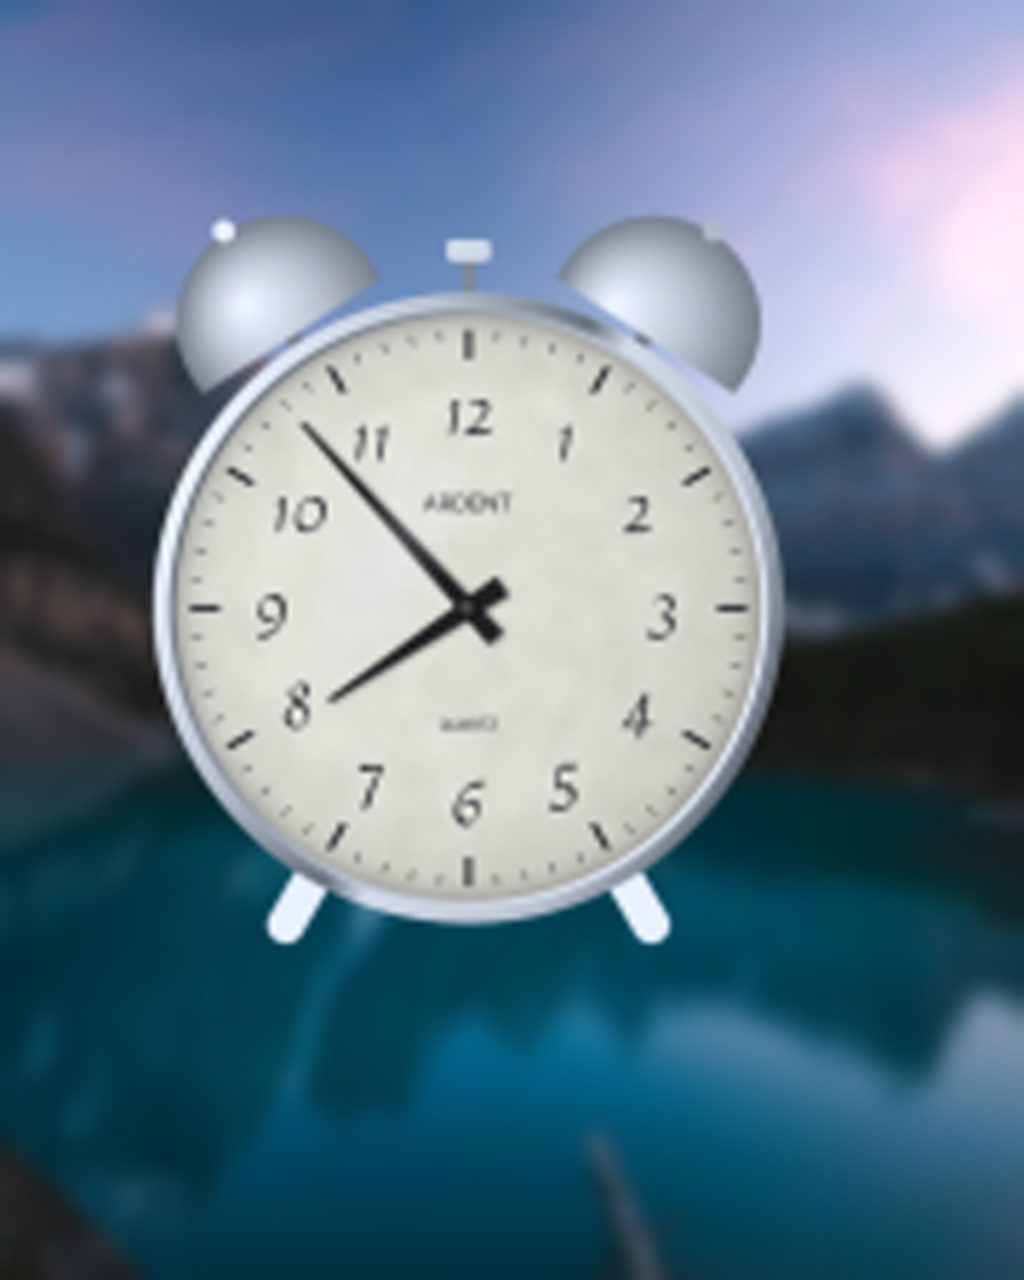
7:53
